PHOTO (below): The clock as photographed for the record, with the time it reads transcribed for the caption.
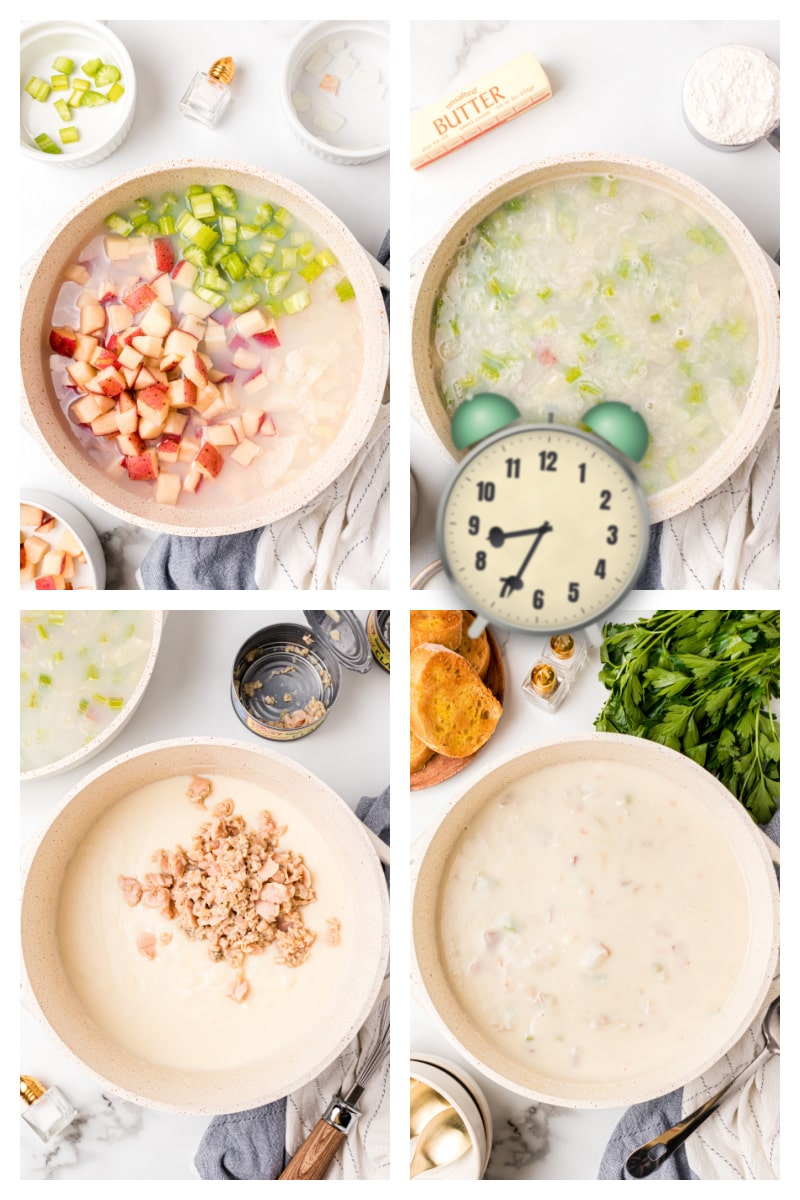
8:34
